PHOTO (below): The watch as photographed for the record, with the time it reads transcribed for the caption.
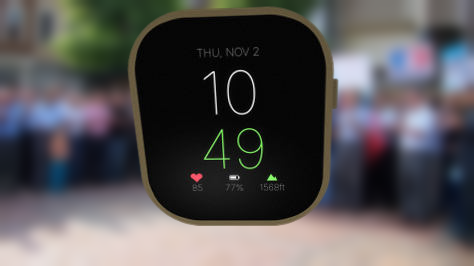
10:49
